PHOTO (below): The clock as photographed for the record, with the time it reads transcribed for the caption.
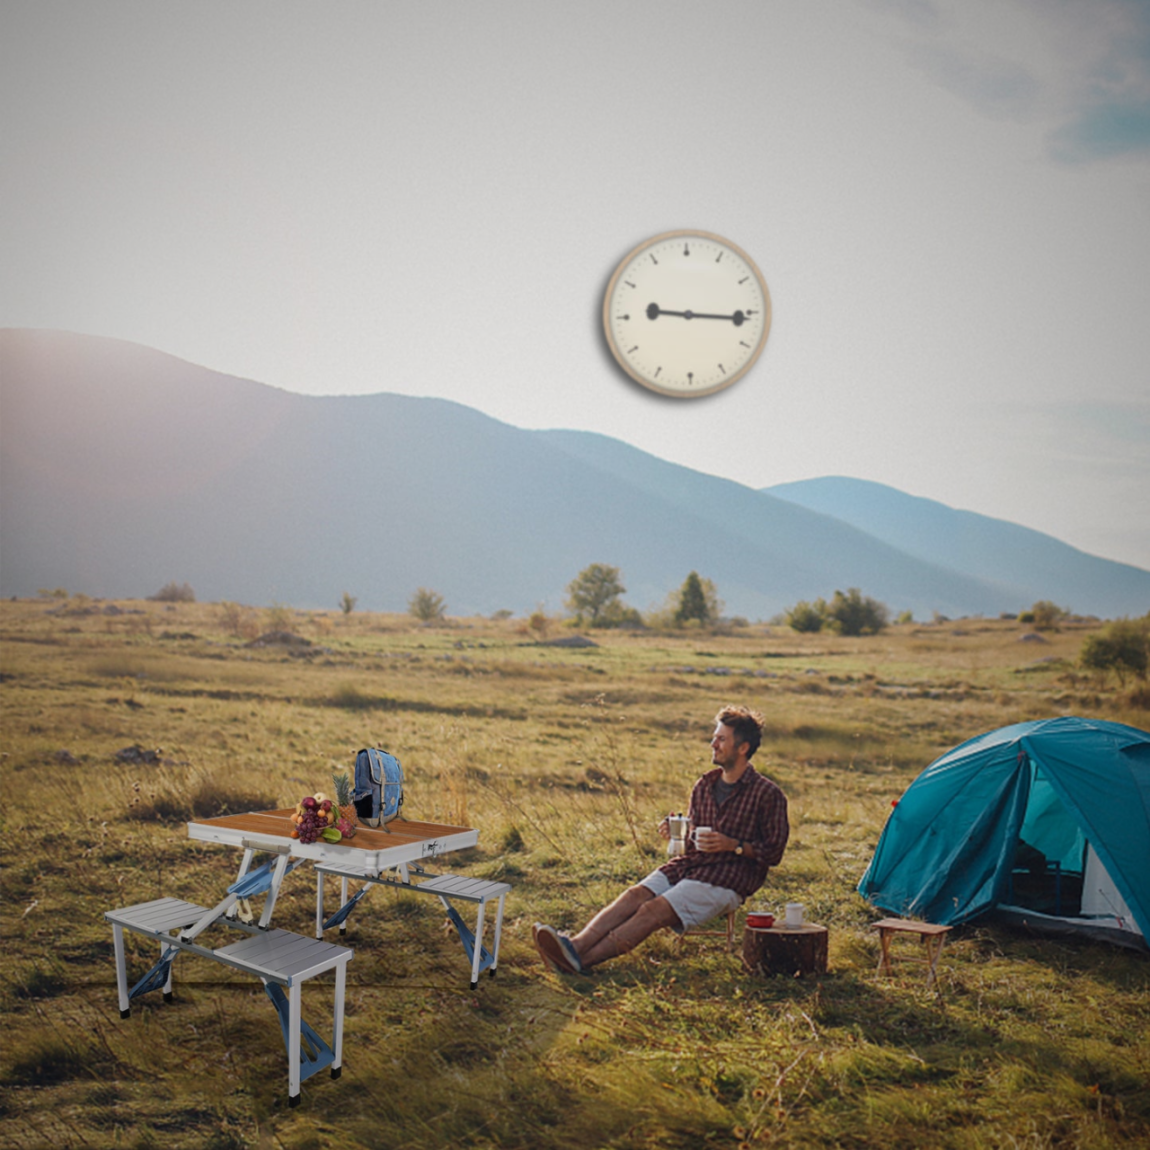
9:16
